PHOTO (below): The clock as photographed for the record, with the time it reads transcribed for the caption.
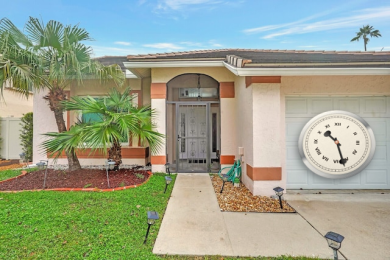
10:27
